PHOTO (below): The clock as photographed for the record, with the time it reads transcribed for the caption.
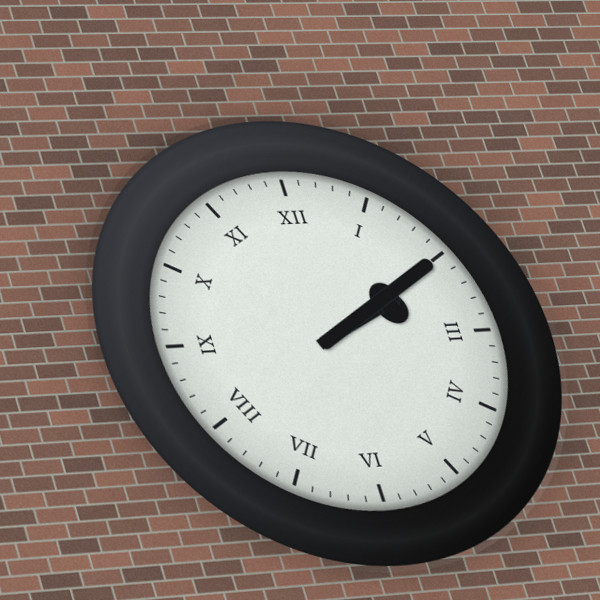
2:10
